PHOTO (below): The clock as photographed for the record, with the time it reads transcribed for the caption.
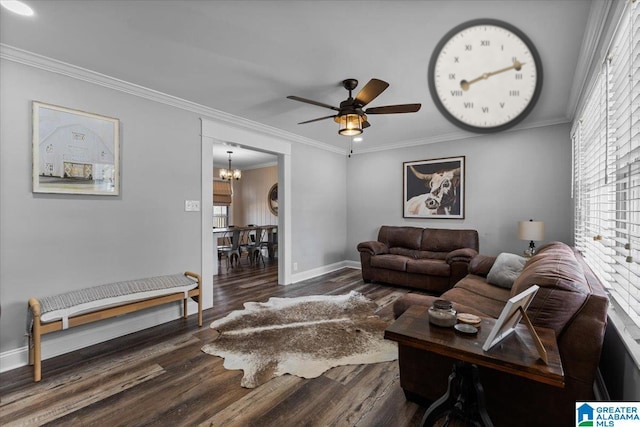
8:12
